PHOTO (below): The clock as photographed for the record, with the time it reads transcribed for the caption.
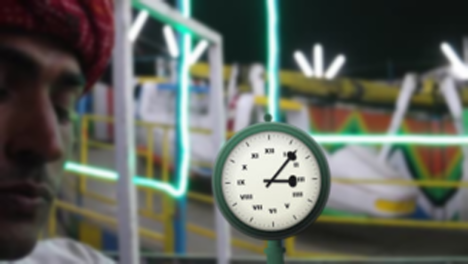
3:07
